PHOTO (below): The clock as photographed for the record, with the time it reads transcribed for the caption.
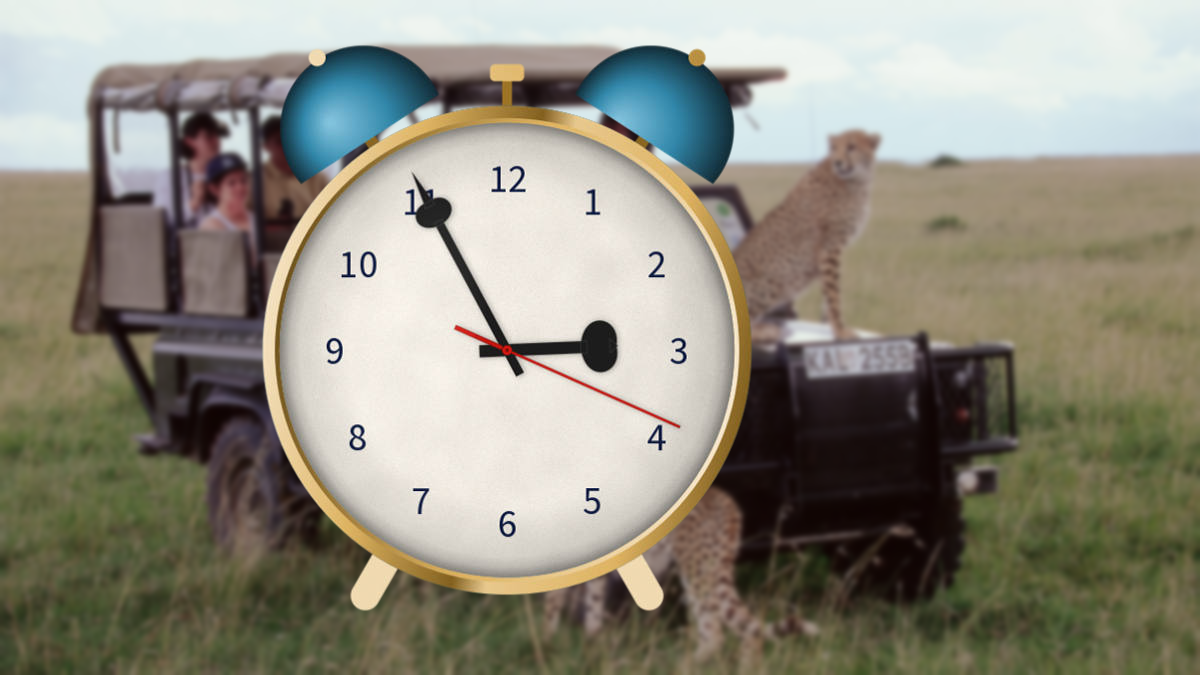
2:55:19
